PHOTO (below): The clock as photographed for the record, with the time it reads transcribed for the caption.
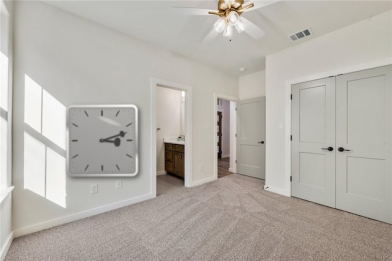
3:12
